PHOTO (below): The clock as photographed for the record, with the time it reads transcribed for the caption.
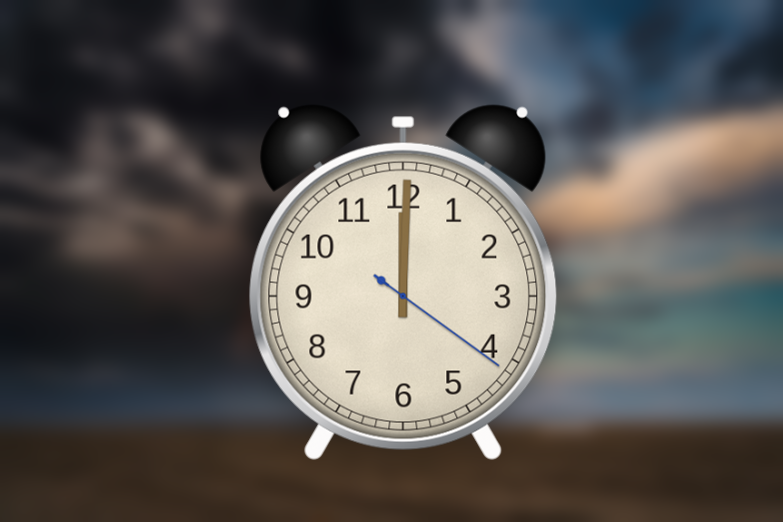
12:00:21
